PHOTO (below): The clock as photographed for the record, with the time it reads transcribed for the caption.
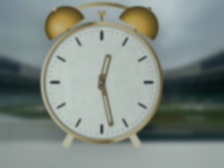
12:28
